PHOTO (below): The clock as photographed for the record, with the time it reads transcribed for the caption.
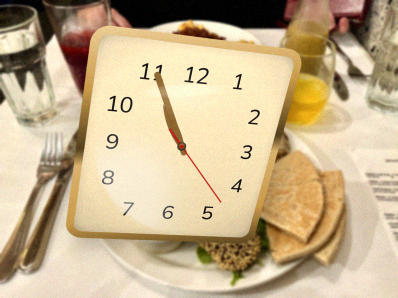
10:55:23
